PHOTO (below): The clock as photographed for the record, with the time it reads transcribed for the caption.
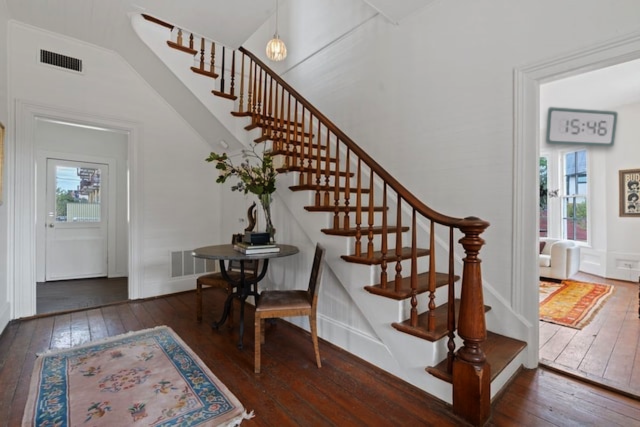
15:46
